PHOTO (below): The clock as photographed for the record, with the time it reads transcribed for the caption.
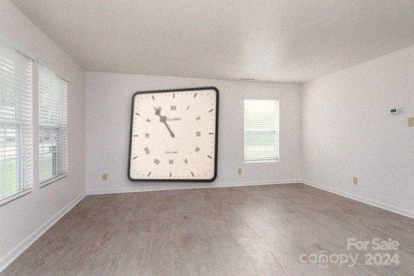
10:54
